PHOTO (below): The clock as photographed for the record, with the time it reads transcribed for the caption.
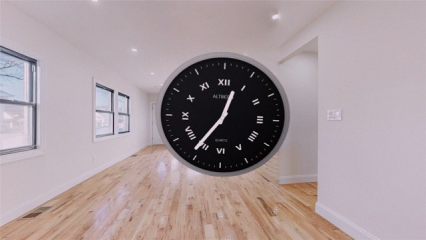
12:36
